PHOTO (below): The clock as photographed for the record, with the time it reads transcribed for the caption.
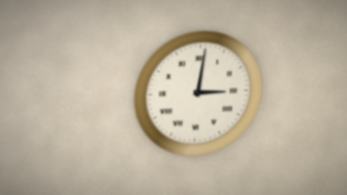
3:01
